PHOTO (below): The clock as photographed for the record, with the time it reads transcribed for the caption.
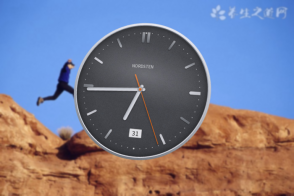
6:44:26
